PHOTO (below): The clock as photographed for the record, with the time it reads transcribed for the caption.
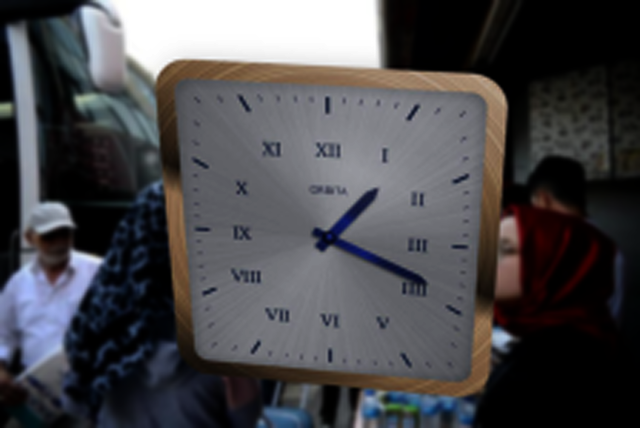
1:19
